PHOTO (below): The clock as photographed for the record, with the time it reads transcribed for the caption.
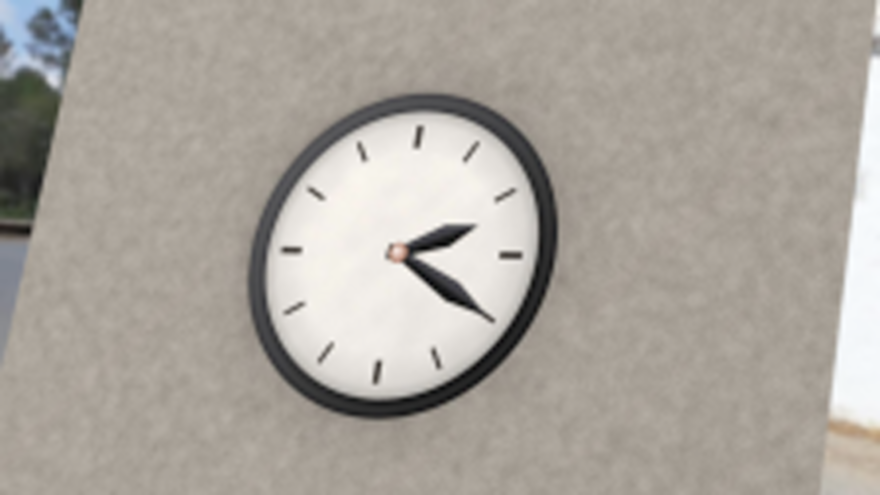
2:20
